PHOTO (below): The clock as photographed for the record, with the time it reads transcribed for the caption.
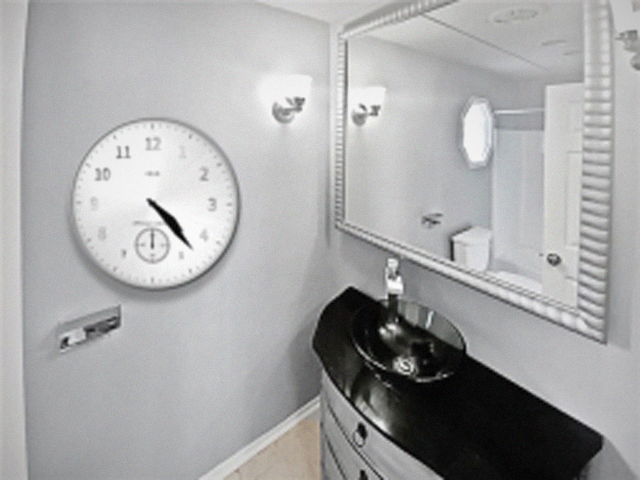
4:23
